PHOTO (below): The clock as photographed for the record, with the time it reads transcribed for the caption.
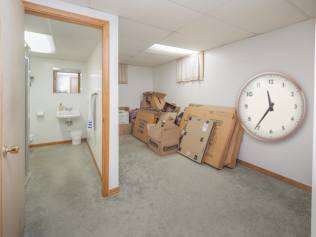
11:36
